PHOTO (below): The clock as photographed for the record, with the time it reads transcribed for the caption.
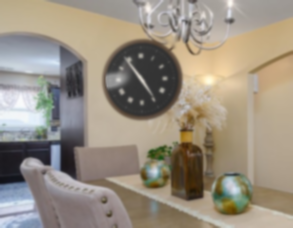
4:54
